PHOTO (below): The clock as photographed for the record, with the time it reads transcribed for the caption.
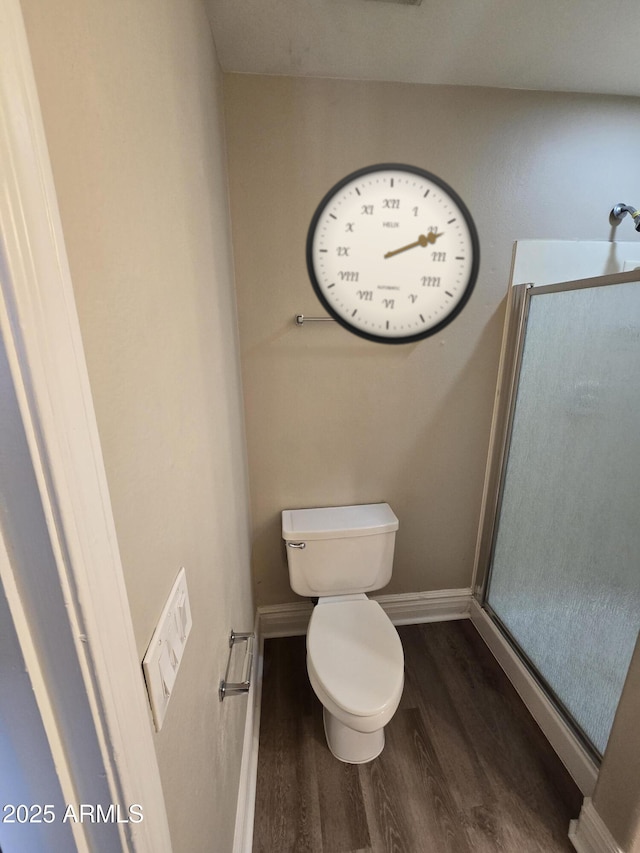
2:11
